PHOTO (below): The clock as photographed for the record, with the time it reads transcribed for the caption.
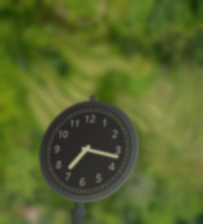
7:17
